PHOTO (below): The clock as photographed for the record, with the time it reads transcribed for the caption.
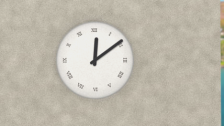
12:09
